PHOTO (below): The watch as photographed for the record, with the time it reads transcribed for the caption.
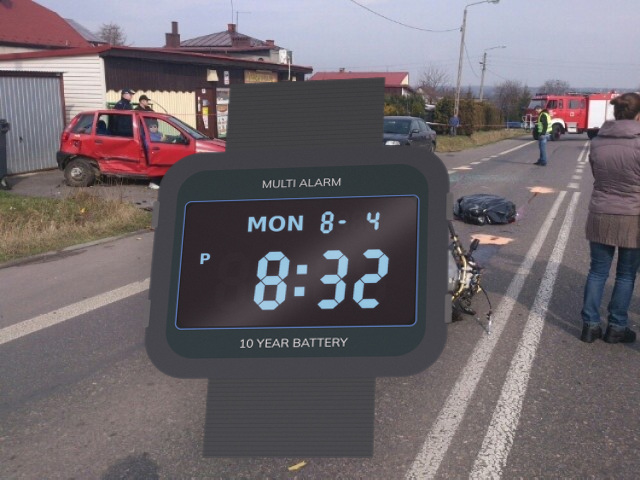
8:32
